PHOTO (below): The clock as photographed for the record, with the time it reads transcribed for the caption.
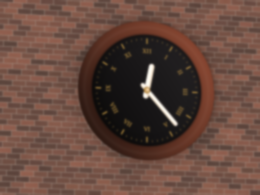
12:23
